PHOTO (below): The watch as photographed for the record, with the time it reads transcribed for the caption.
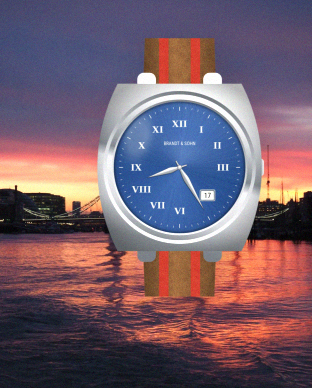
8:25
